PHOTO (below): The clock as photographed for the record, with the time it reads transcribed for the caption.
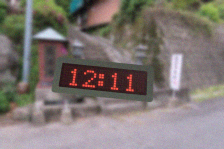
12:11
